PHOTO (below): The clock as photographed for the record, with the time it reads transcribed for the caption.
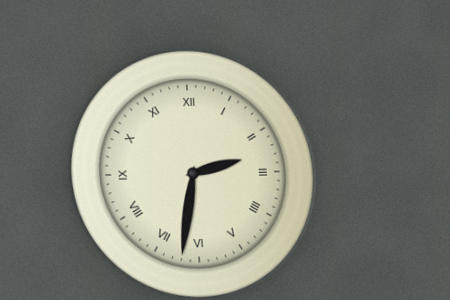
2:32
